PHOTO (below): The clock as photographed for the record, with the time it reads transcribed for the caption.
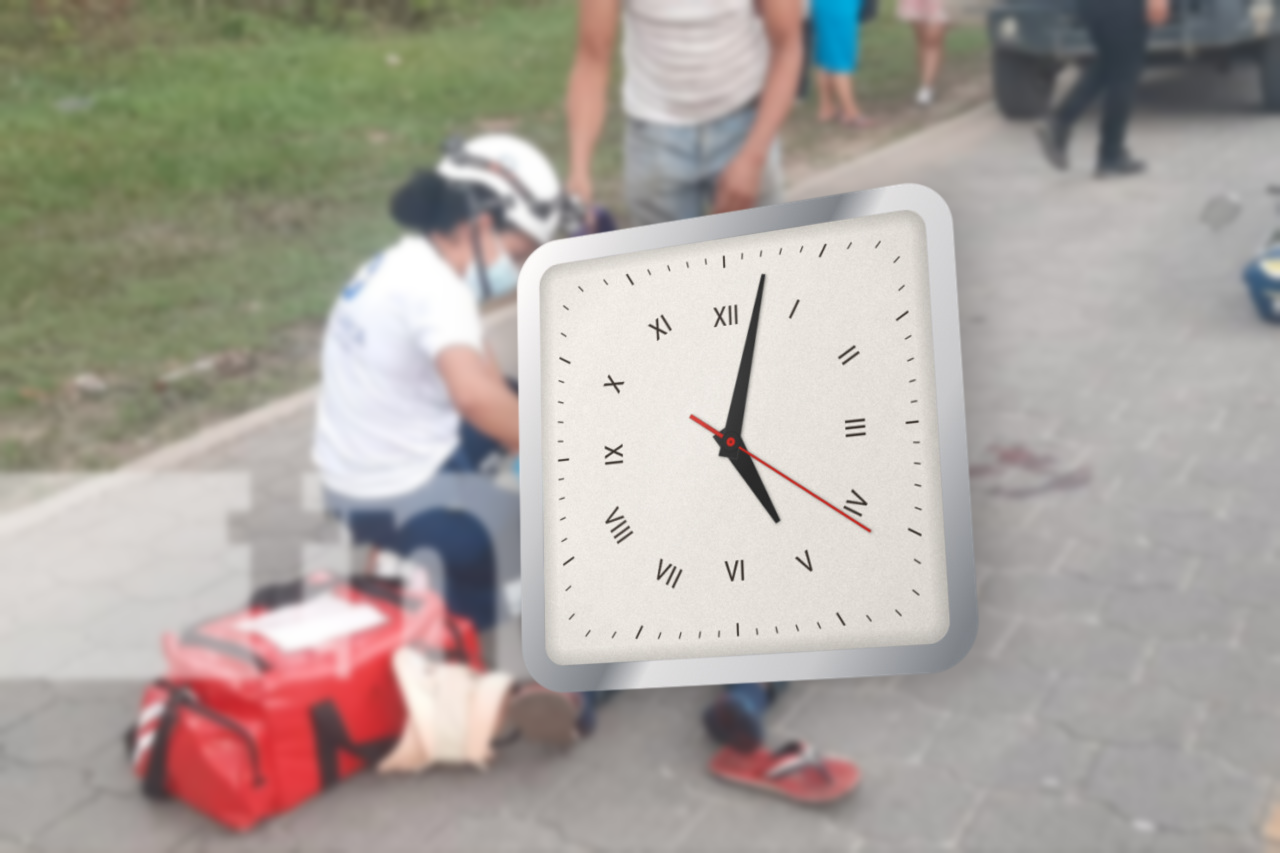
5:02:21
